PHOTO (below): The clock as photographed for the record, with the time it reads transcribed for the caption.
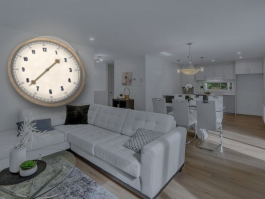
1:38
